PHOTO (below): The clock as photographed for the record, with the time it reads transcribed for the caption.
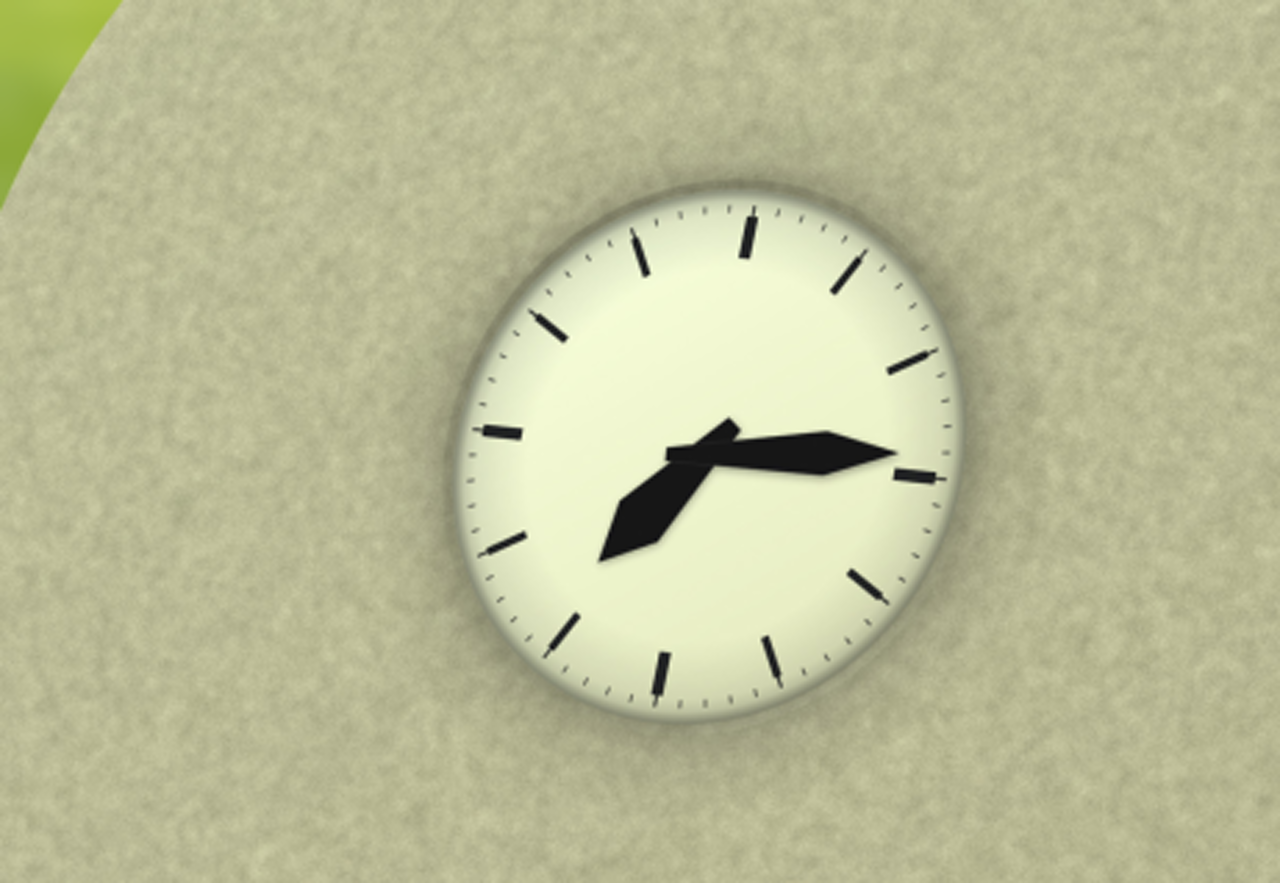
7:14
